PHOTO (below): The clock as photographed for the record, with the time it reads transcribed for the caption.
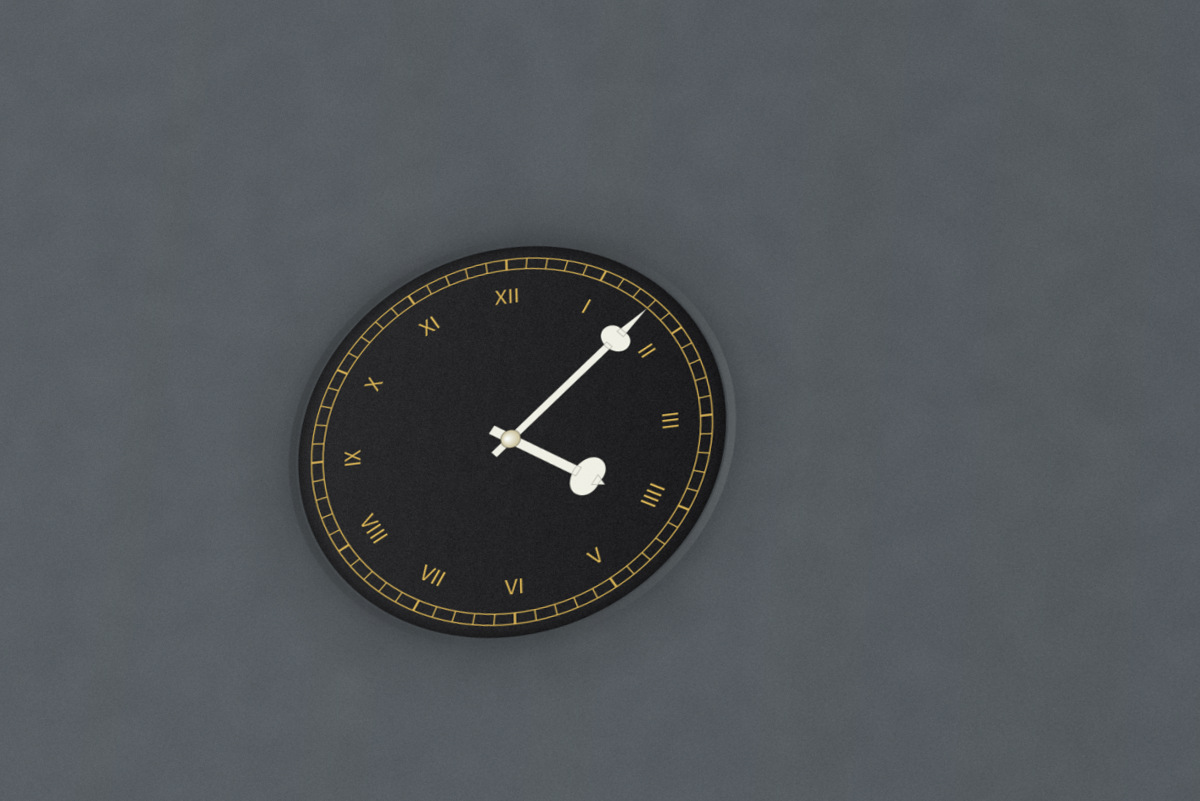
4:08
